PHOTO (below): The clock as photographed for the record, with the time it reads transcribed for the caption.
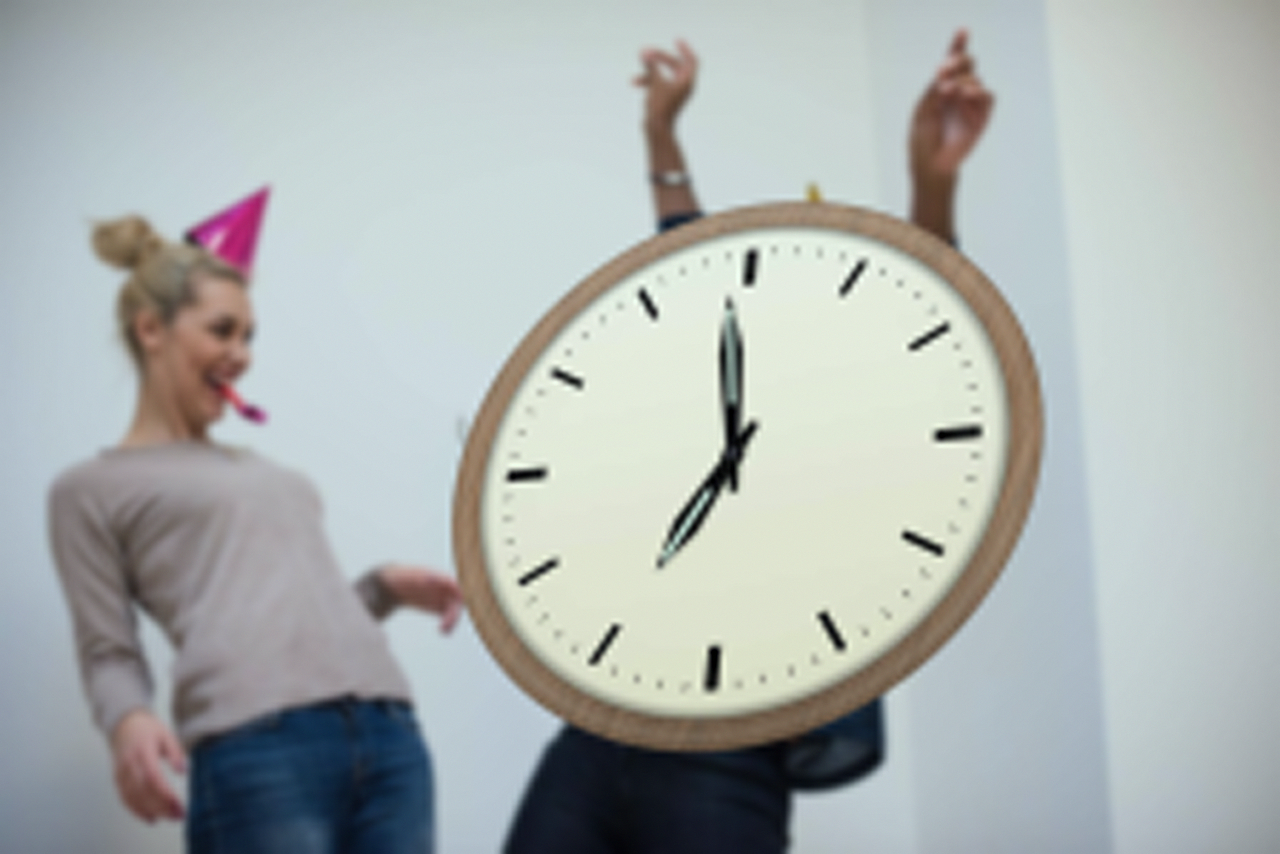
6:59
